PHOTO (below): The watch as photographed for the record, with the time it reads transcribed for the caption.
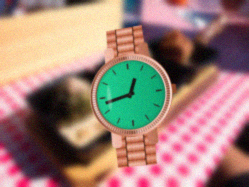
12:43
